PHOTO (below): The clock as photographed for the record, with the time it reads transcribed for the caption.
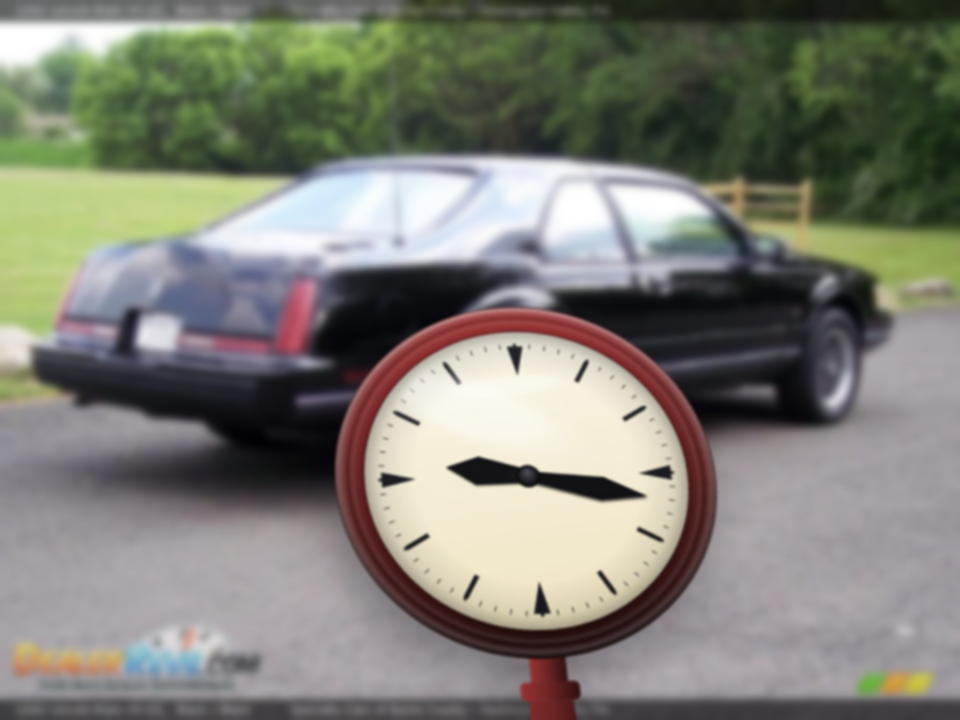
9:17
